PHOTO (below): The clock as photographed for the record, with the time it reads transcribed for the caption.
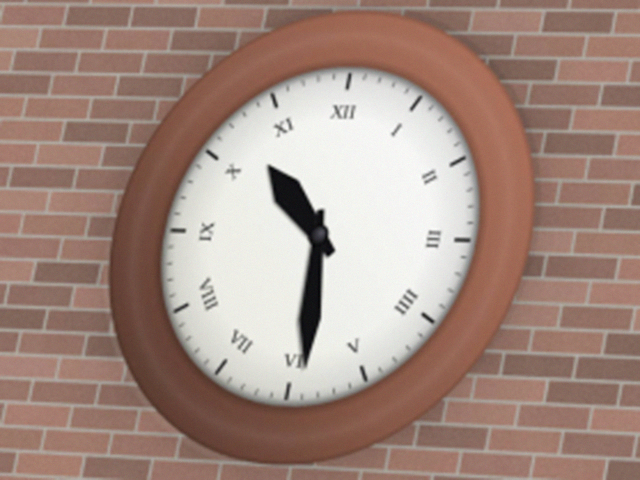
10:29
